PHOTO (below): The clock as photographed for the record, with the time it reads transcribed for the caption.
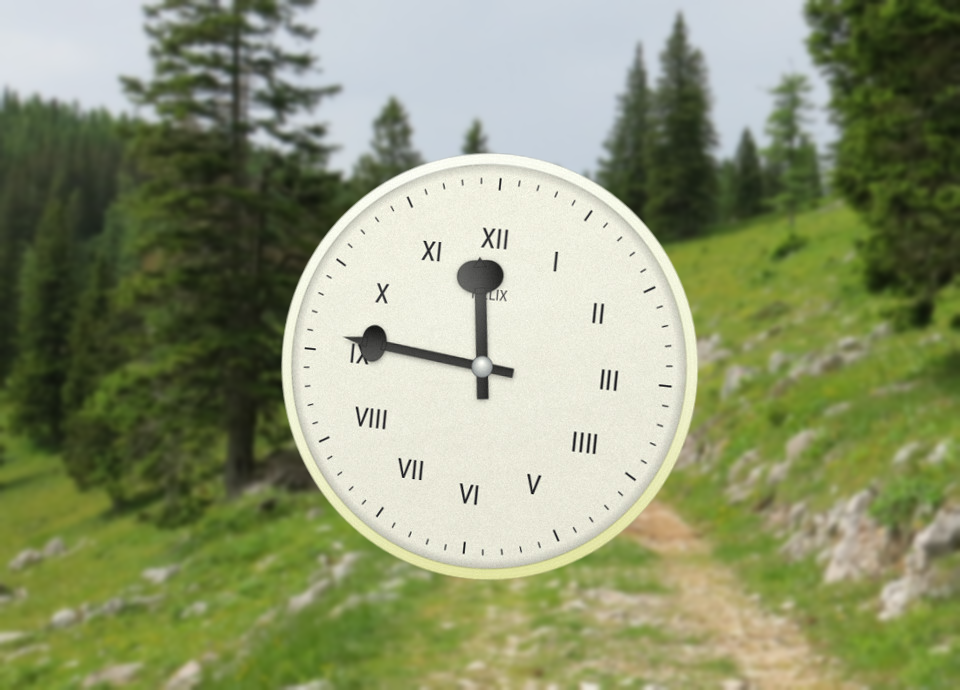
11:46
